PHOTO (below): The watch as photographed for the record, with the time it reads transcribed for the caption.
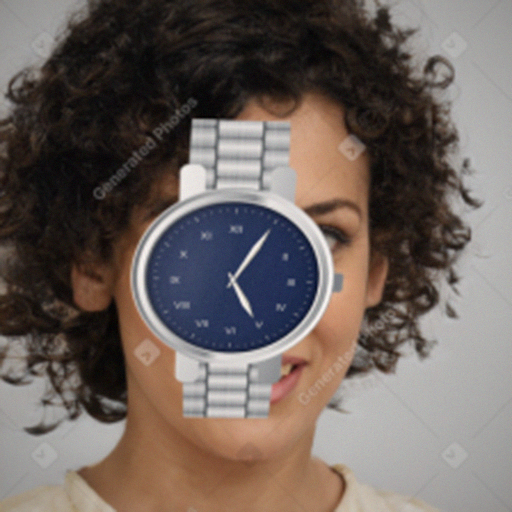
5:05
